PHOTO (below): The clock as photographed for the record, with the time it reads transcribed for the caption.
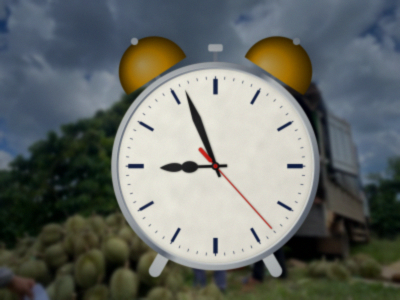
8:56:23
